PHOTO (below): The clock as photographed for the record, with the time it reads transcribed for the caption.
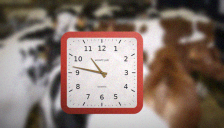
10:47
